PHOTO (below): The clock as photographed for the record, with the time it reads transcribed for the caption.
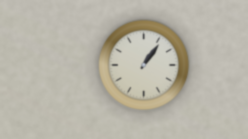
1:06
